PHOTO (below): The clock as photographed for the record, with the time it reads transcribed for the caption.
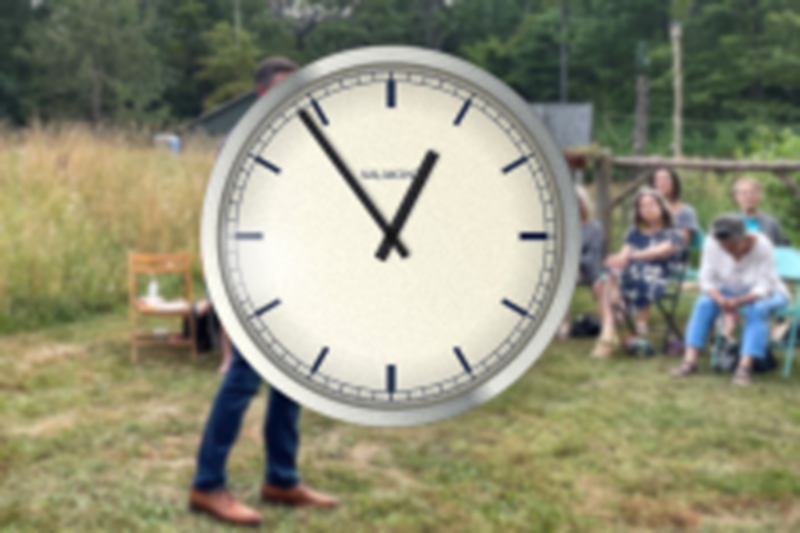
12:54
